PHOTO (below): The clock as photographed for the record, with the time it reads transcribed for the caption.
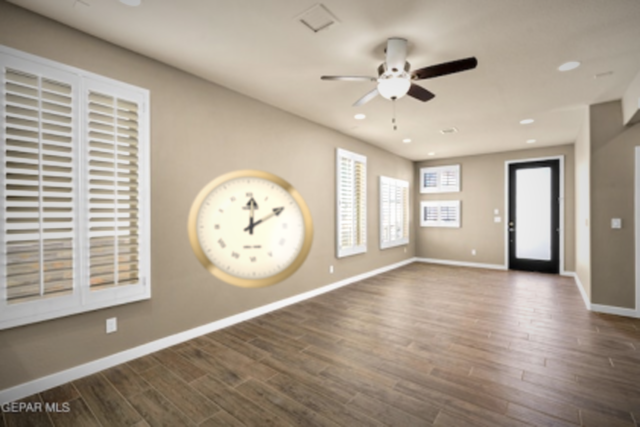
12:10
